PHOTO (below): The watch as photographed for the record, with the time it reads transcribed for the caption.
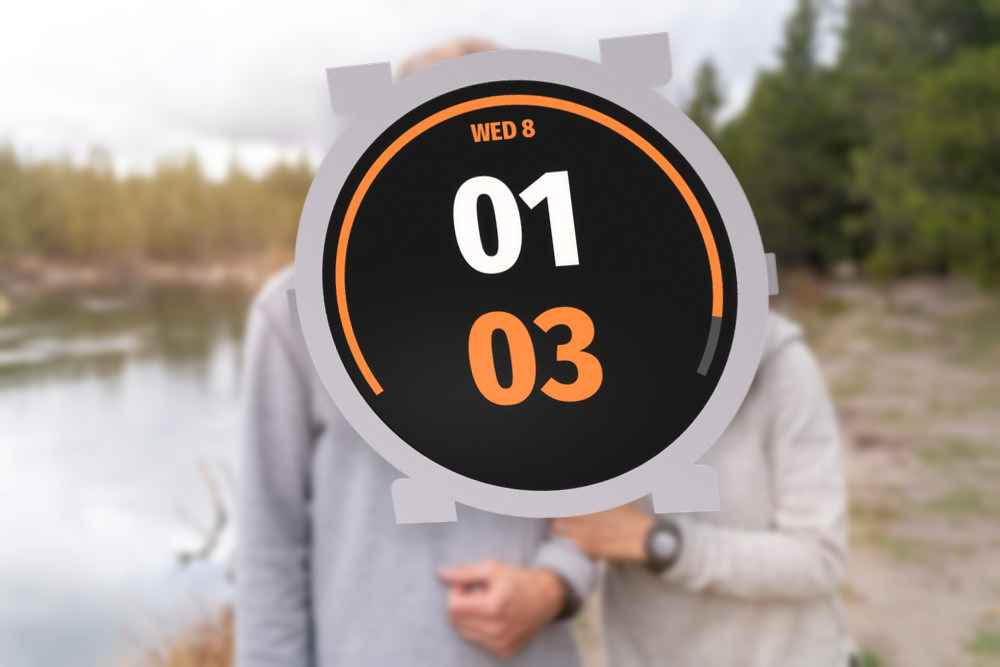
1:03
